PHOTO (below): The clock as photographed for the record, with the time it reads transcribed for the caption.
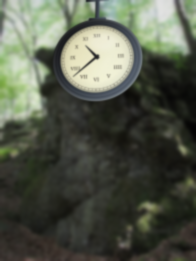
10:38
